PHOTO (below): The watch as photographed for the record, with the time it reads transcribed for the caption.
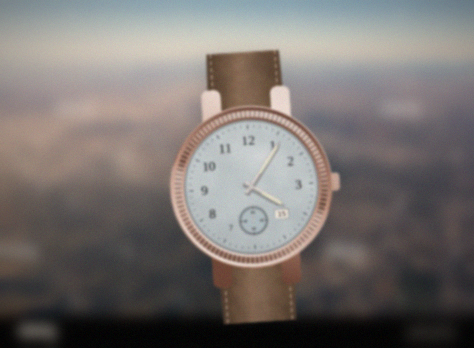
4:06
